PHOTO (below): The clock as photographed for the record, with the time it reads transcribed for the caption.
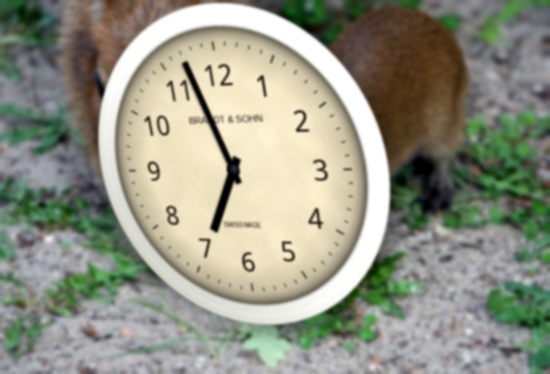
6:57
